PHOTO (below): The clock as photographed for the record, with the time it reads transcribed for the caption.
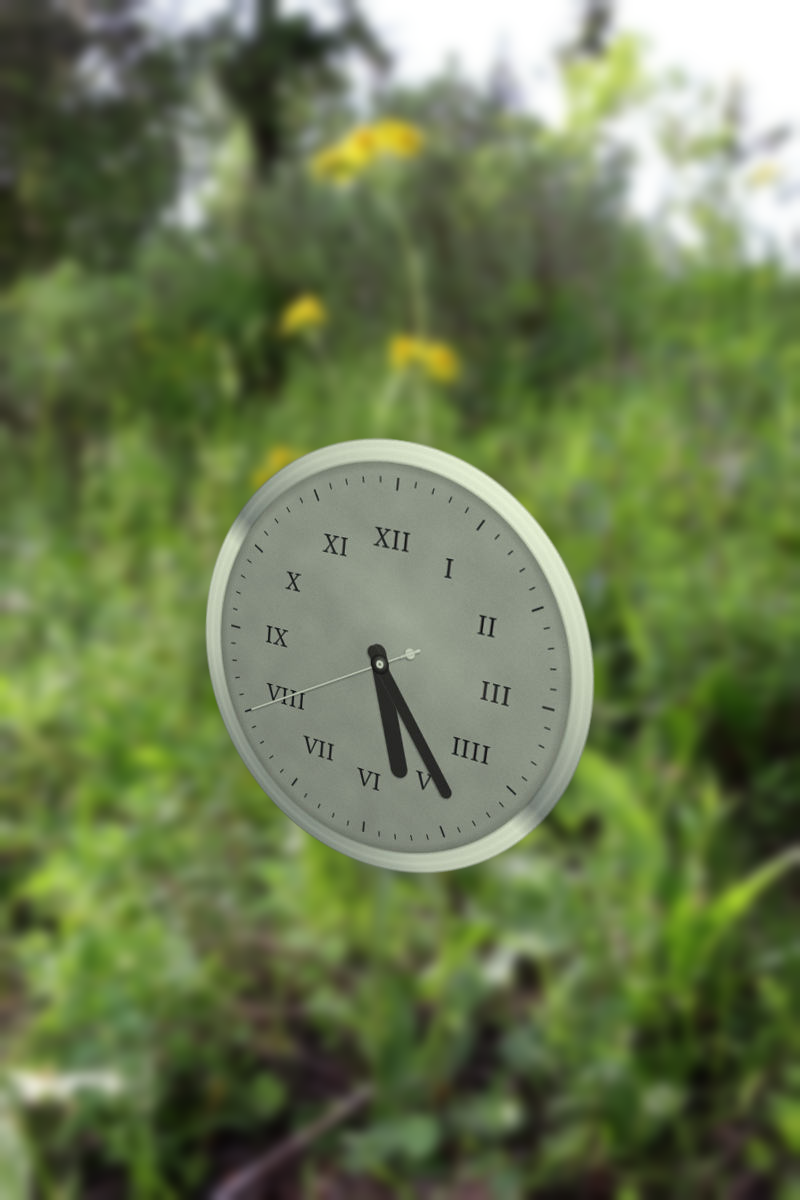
5:23:40
